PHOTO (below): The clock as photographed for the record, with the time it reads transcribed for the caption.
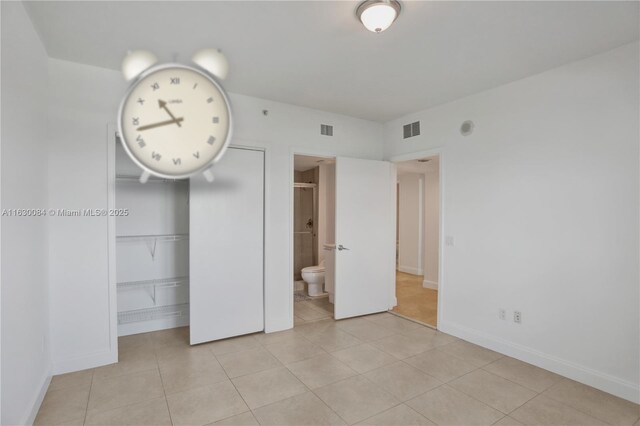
10:43
